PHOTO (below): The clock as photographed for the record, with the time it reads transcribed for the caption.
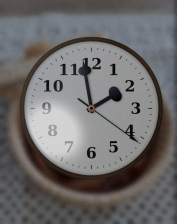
1:58:21
